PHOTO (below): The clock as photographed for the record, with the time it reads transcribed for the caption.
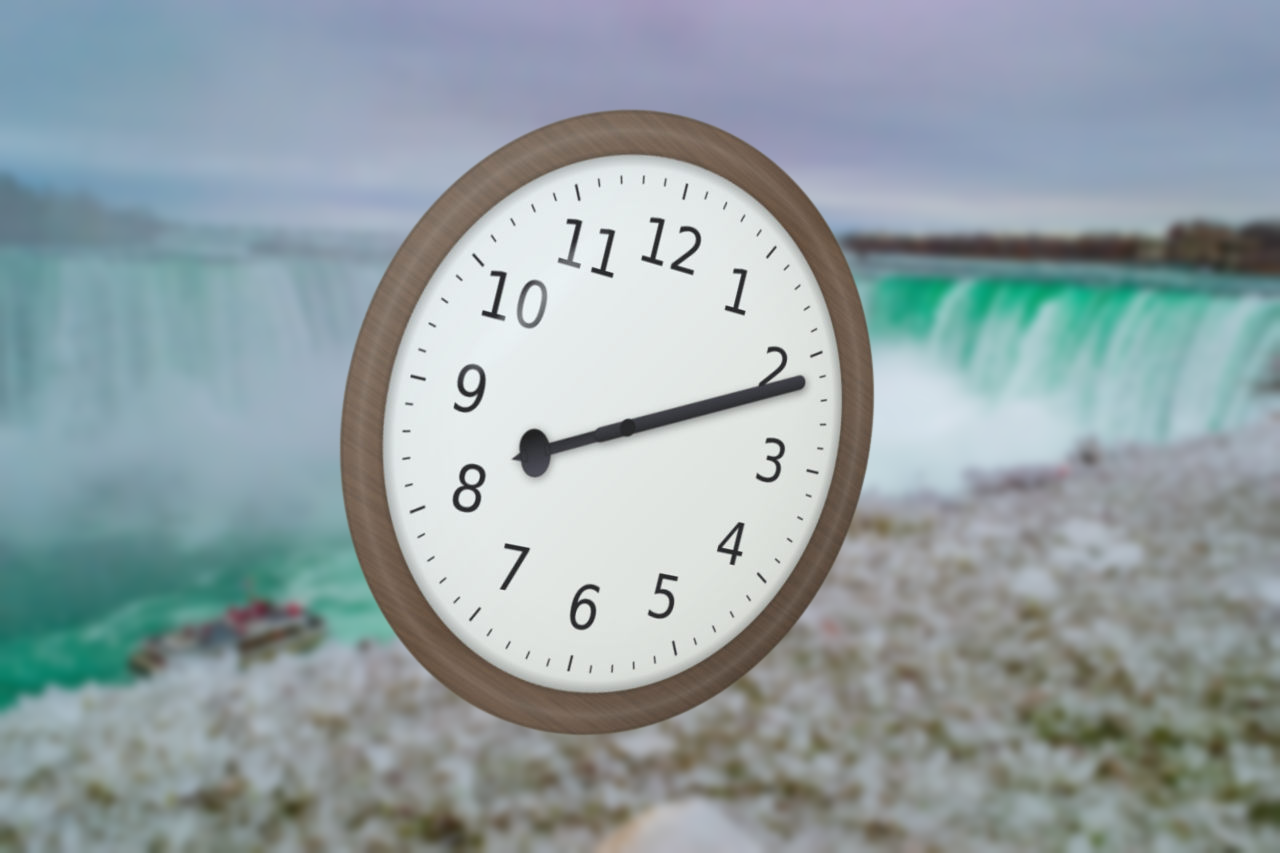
8:11
